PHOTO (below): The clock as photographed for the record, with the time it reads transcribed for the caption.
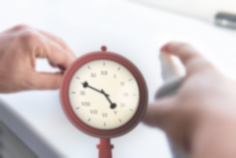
4:49
